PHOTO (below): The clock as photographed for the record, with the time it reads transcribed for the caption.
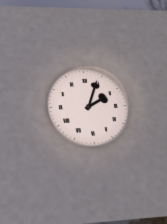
2:04
